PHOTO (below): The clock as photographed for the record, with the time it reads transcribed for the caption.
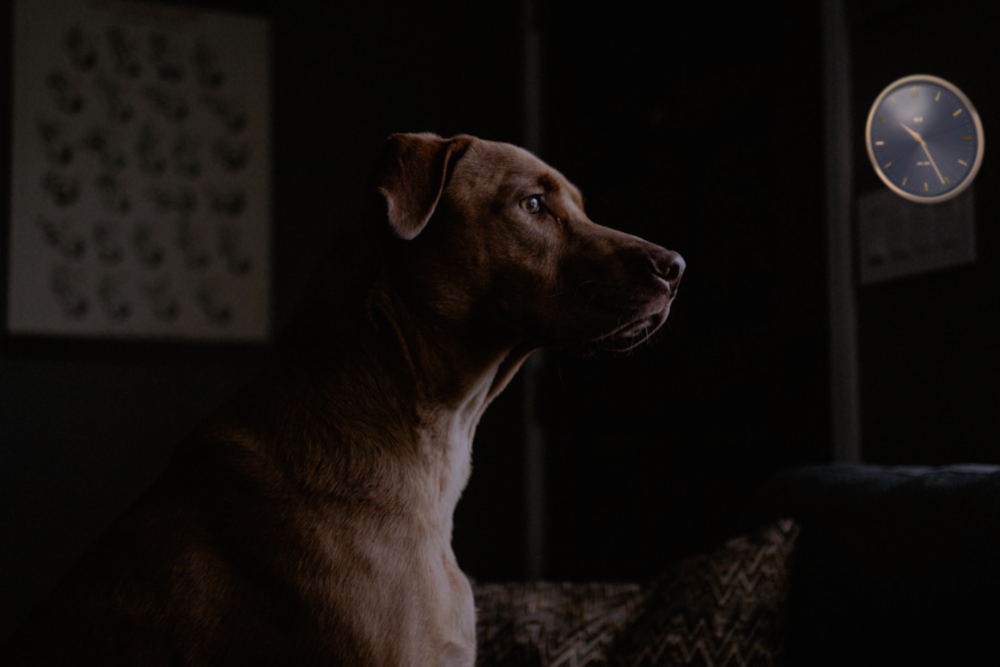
10:26
